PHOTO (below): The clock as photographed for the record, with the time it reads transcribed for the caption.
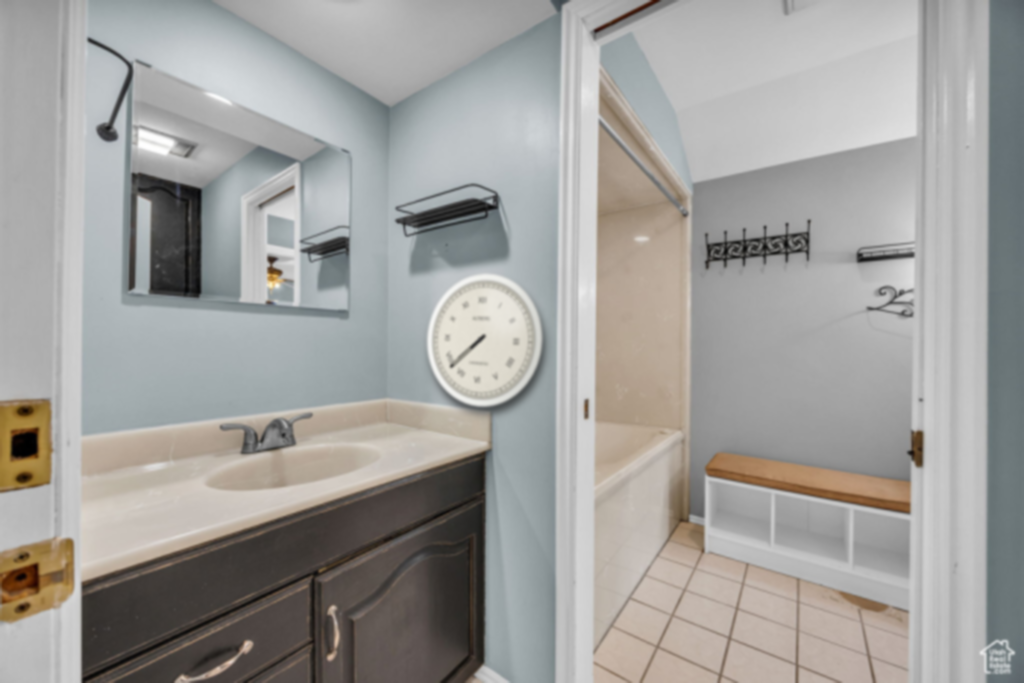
7:38
